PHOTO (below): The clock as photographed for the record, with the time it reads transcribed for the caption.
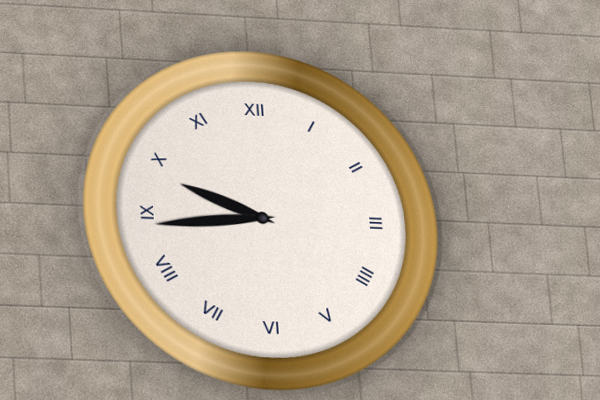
9:44
